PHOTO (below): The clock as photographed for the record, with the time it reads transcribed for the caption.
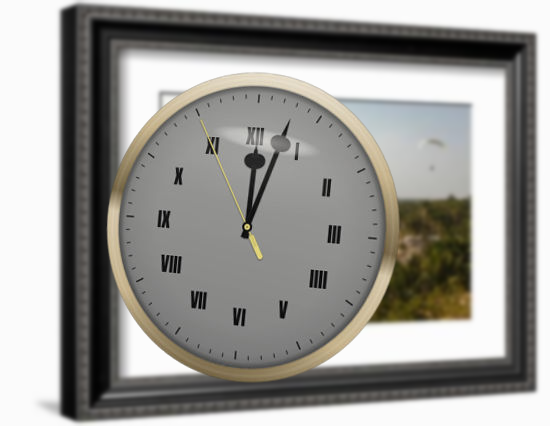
12:02:55
